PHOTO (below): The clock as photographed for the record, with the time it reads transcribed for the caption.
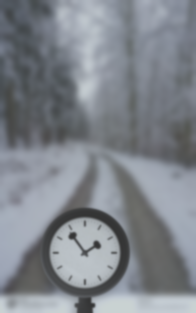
1:54
